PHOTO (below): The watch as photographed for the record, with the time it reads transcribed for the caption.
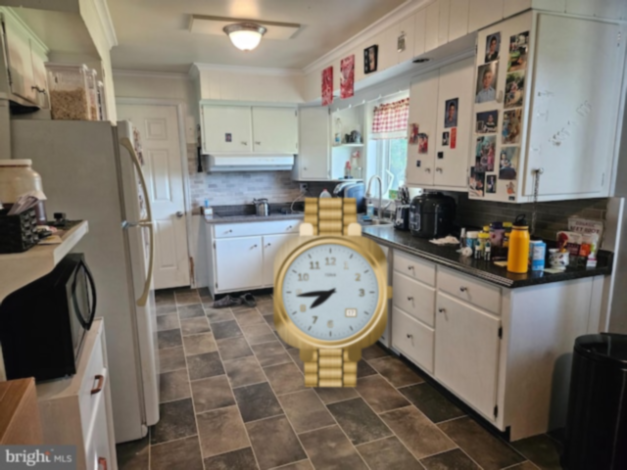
7:44
